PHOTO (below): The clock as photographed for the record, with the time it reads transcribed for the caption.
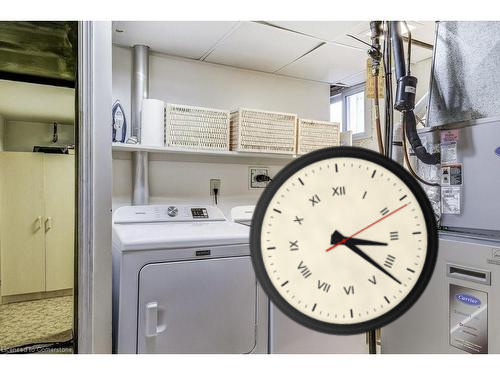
3:22:11
